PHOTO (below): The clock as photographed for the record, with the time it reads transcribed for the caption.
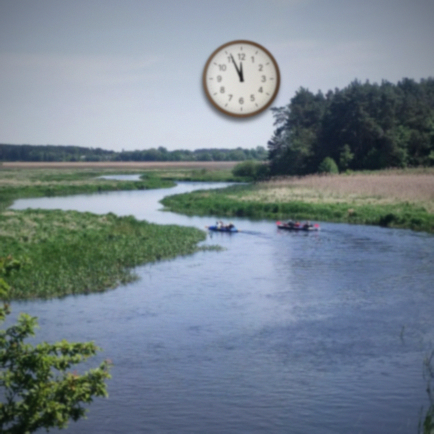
11:56
